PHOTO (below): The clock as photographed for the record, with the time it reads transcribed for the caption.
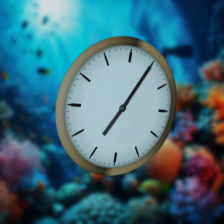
7:05
